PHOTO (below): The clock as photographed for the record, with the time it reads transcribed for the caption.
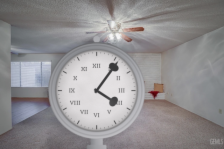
4:06
